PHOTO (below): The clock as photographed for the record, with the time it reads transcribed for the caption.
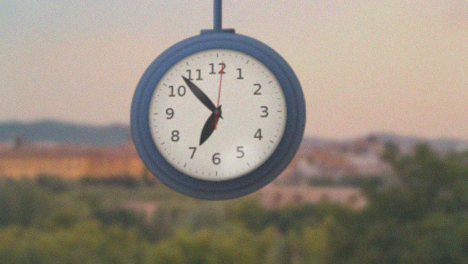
6:53:01
